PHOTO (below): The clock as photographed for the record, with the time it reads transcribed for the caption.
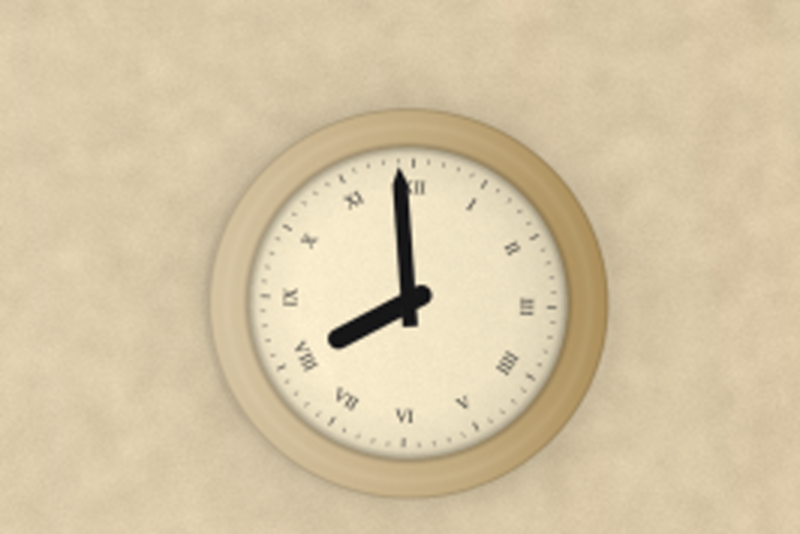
7:59
